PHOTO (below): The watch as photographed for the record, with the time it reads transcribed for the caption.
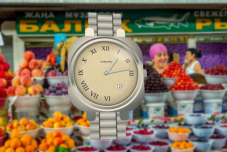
1:13
